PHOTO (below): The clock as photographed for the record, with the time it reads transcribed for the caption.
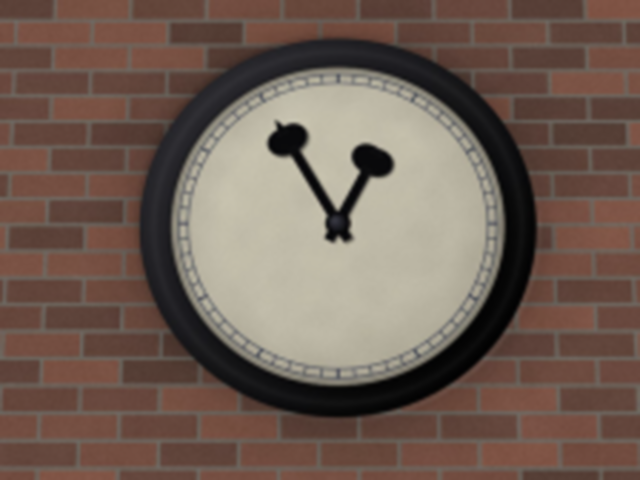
12:55
